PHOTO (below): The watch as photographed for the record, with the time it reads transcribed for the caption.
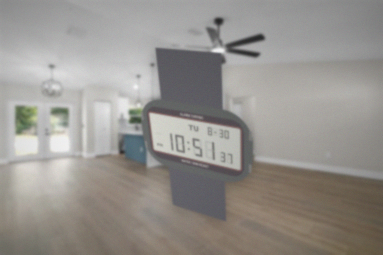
10:51
